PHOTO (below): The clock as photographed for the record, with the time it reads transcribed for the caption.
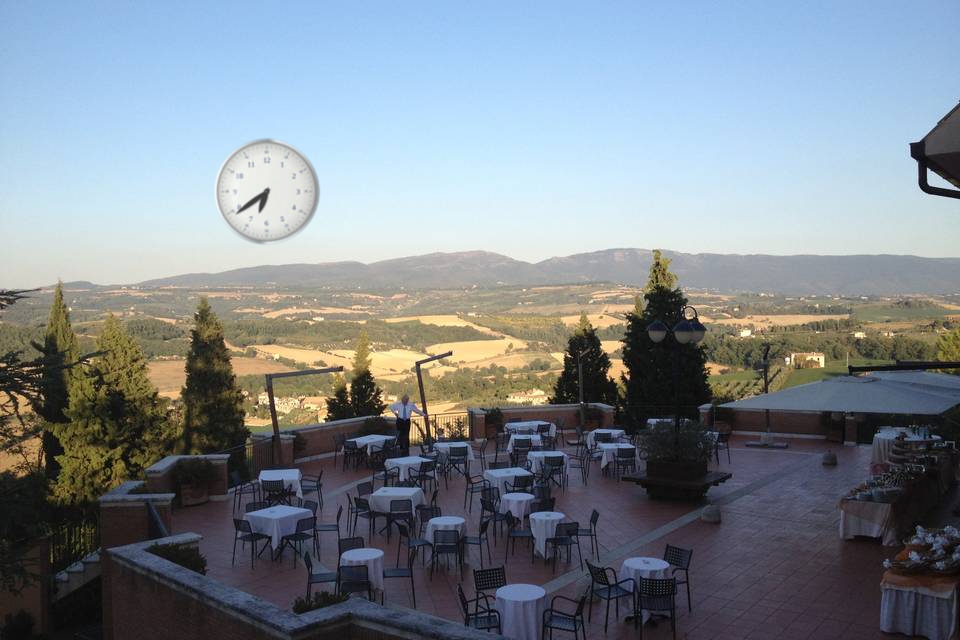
6:39
